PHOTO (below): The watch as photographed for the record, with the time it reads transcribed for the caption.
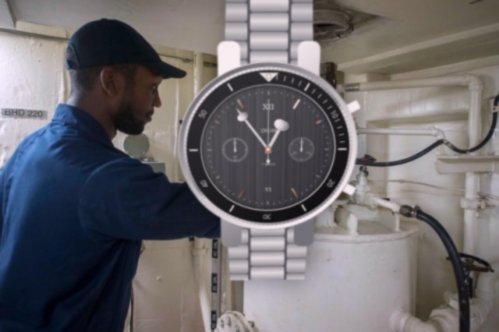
12:54
